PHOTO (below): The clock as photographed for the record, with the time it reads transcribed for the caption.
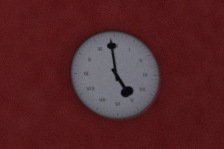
4:59
